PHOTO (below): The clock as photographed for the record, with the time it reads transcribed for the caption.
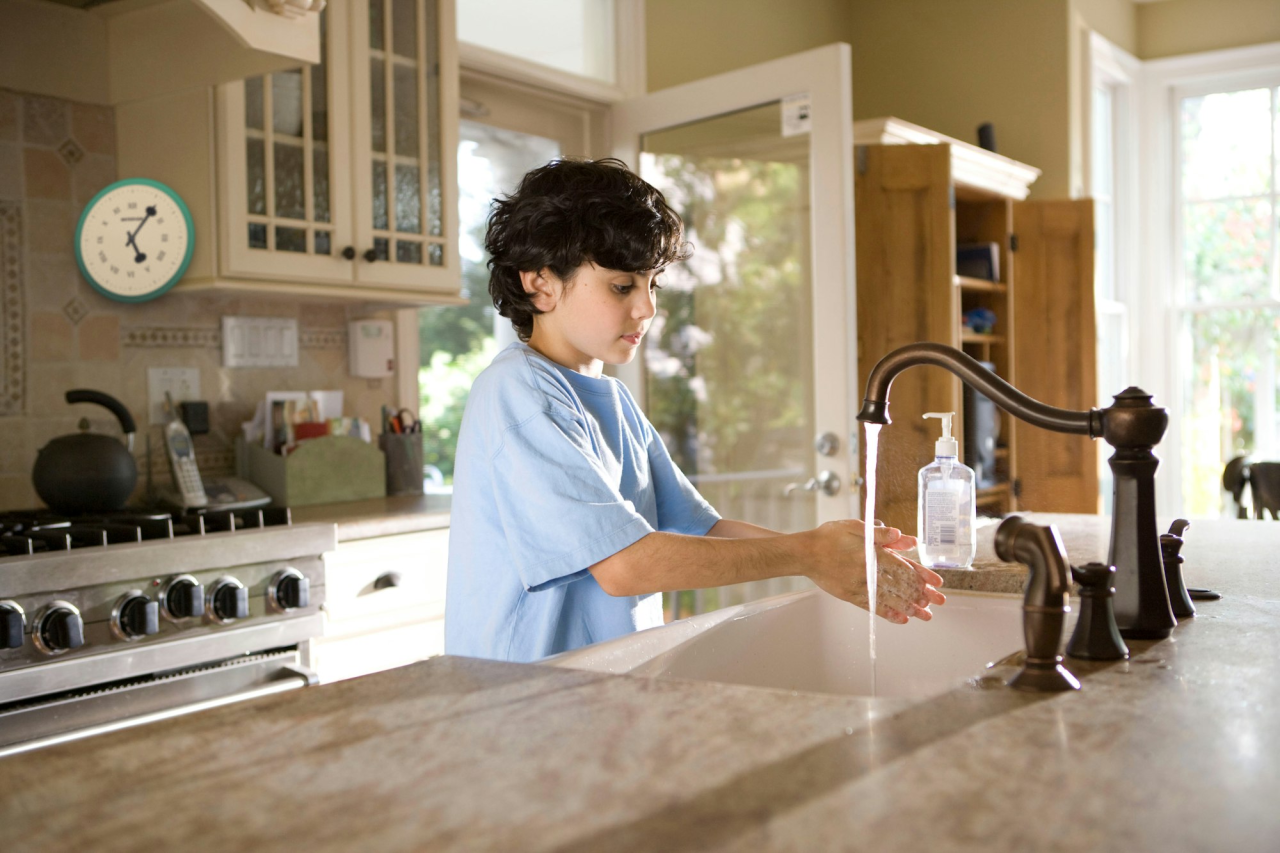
5:06
